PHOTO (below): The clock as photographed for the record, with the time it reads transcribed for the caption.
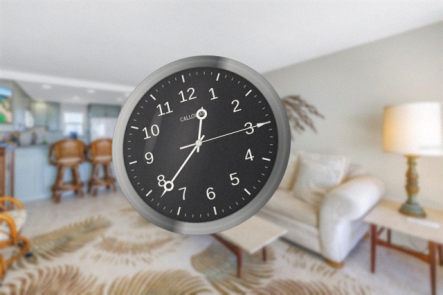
12:38:15
